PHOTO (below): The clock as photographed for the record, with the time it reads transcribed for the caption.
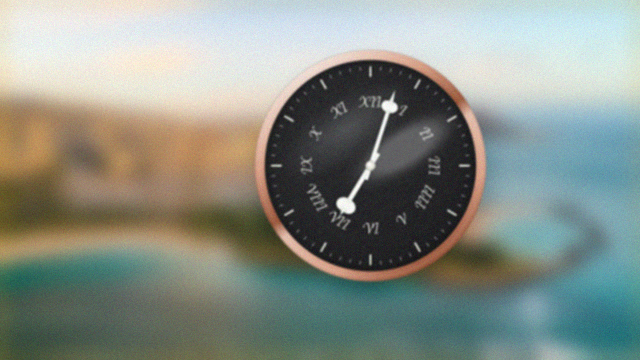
7:03
